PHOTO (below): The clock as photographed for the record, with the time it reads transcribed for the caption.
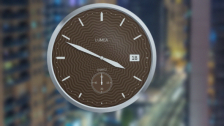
3:49
